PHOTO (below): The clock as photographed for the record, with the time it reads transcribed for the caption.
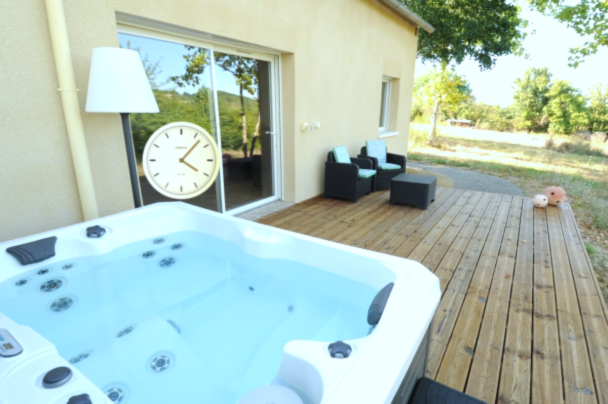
4:07
